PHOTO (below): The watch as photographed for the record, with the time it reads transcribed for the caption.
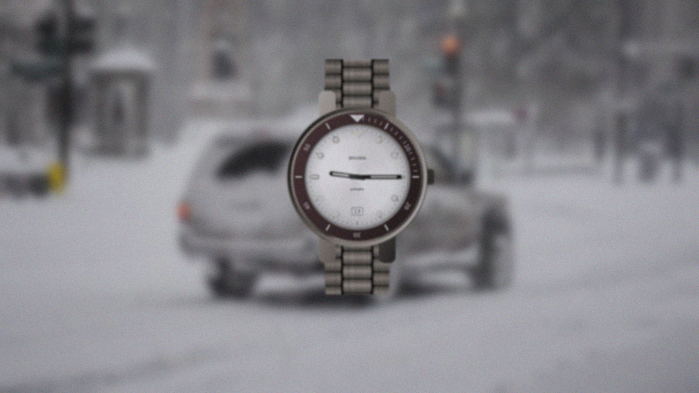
9:15
